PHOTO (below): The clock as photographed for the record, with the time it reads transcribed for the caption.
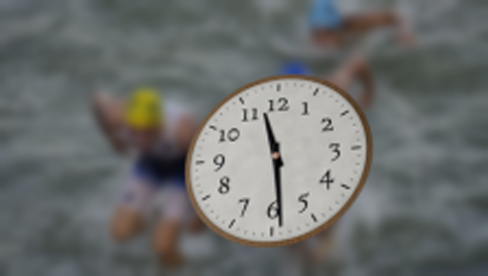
11:29
